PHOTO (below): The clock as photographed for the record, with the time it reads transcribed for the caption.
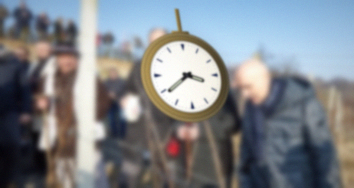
3:39
